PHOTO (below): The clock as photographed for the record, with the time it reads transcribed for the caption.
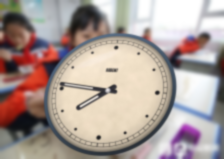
7:46
